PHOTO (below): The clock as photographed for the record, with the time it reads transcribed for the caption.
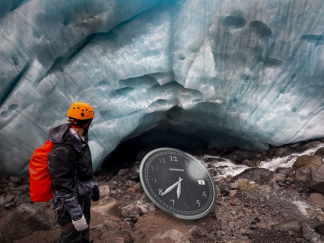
6:39
